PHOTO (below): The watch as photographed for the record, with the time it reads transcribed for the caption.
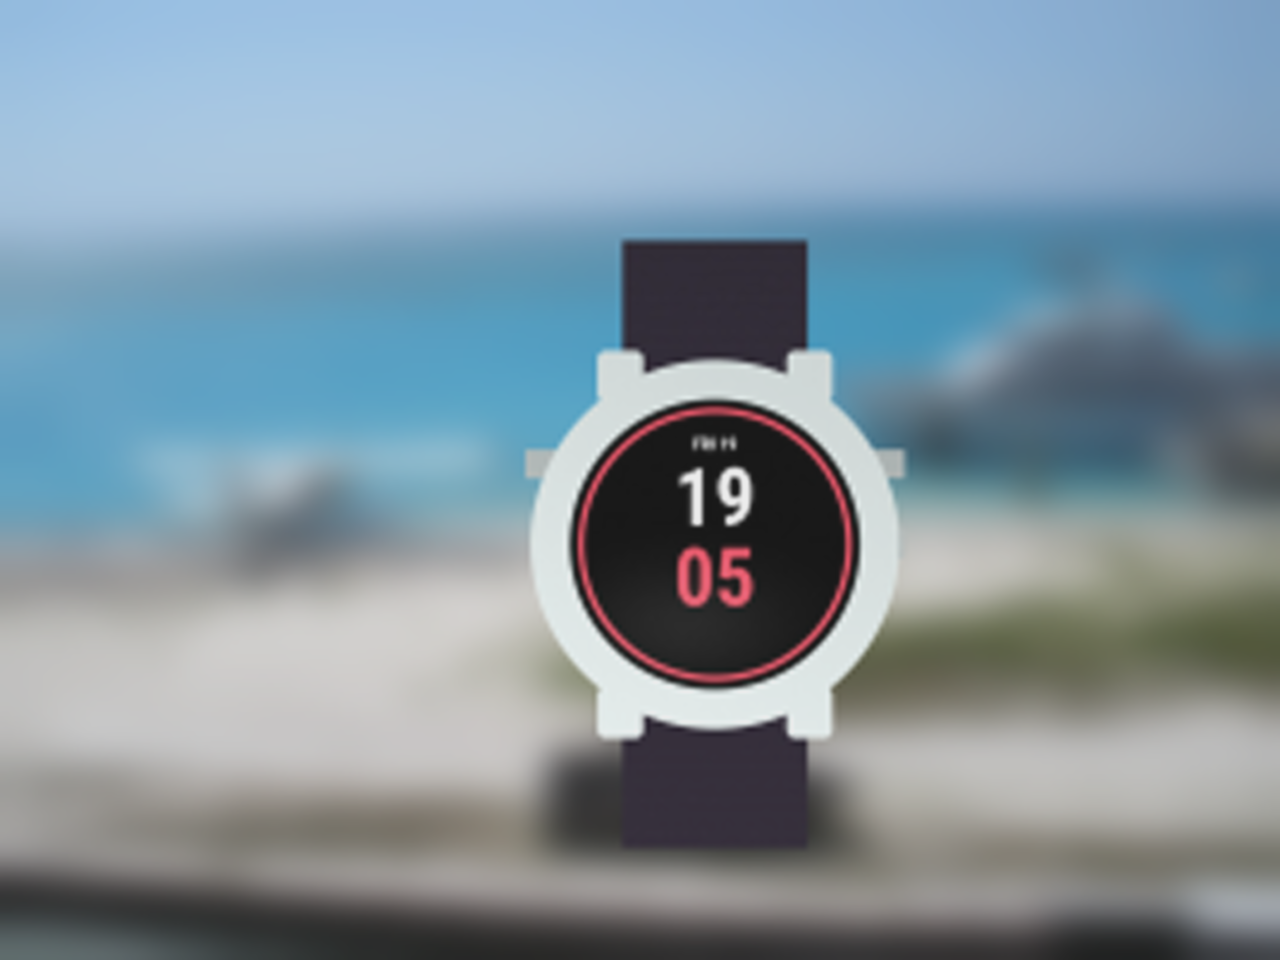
19:05
